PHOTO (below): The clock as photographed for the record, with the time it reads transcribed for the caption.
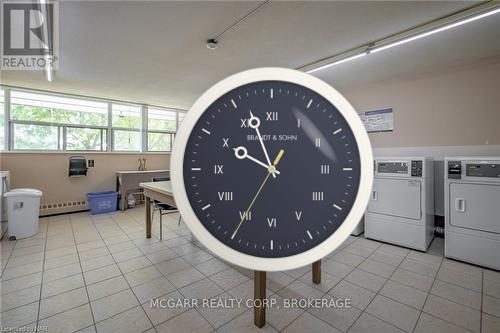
9:56:35
